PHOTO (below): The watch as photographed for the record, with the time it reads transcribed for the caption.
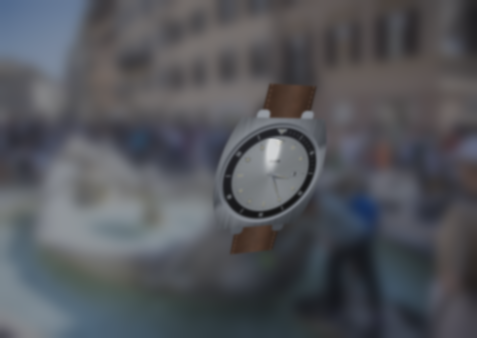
3:25
